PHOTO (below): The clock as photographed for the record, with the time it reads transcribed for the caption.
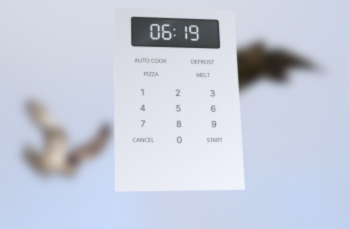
6:19
